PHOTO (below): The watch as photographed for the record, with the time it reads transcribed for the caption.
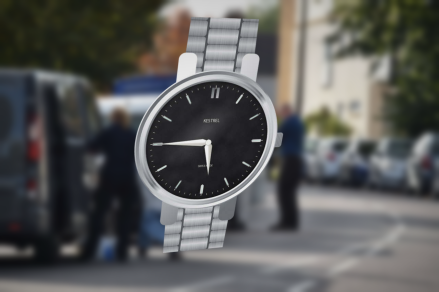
5:45
